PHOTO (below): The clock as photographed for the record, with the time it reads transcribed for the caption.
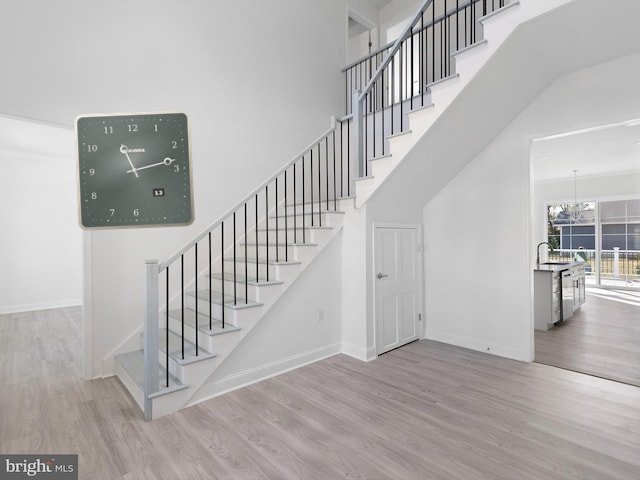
11:13
